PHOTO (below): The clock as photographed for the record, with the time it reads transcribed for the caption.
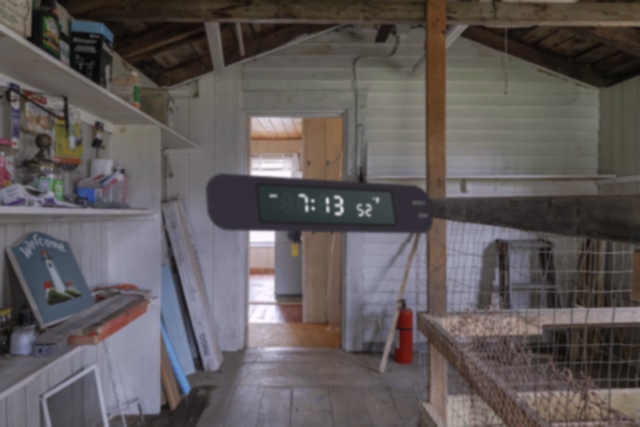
7:13
